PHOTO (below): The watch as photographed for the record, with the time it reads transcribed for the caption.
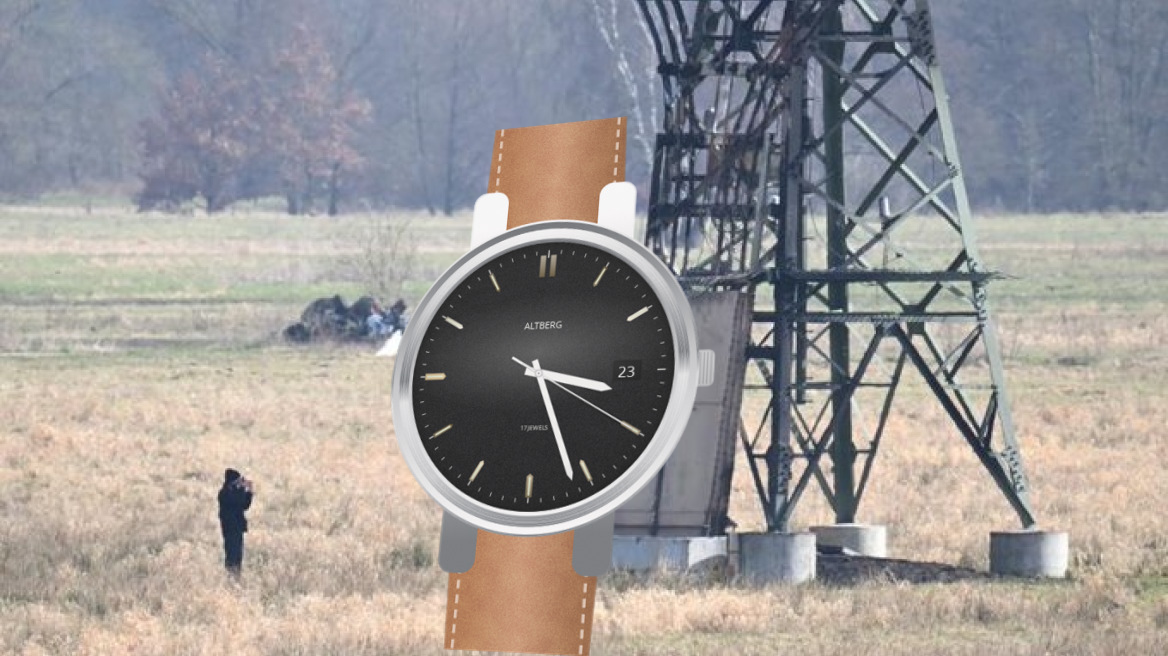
3:26:20
